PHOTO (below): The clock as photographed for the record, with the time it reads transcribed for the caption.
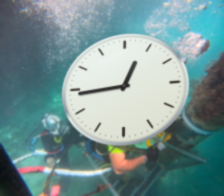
12:44
